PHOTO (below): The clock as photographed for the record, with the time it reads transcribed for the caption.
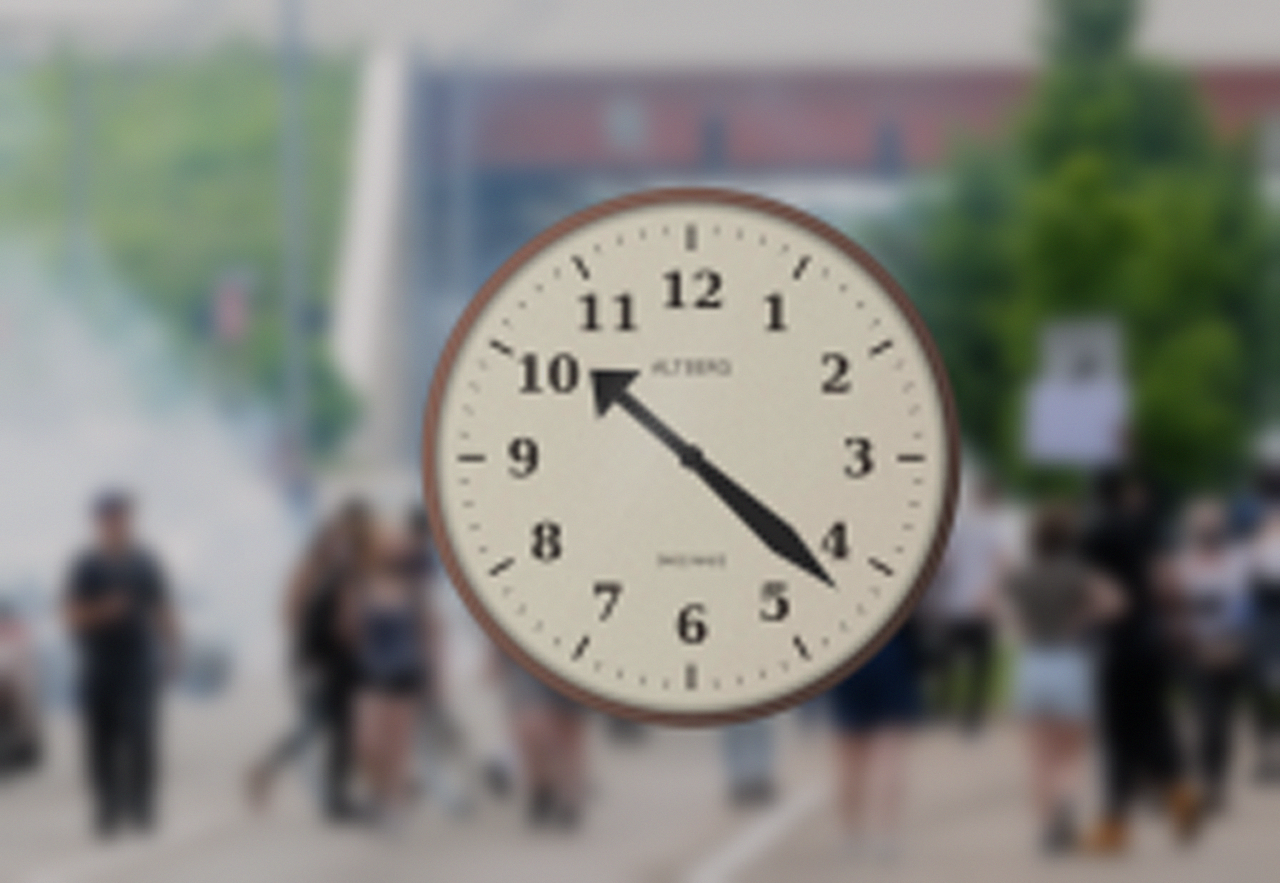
10:22
